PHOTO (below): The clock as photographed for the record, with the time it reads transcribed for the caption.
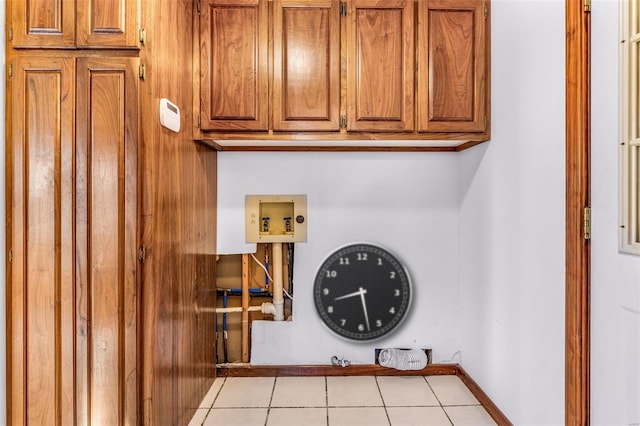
8:28
